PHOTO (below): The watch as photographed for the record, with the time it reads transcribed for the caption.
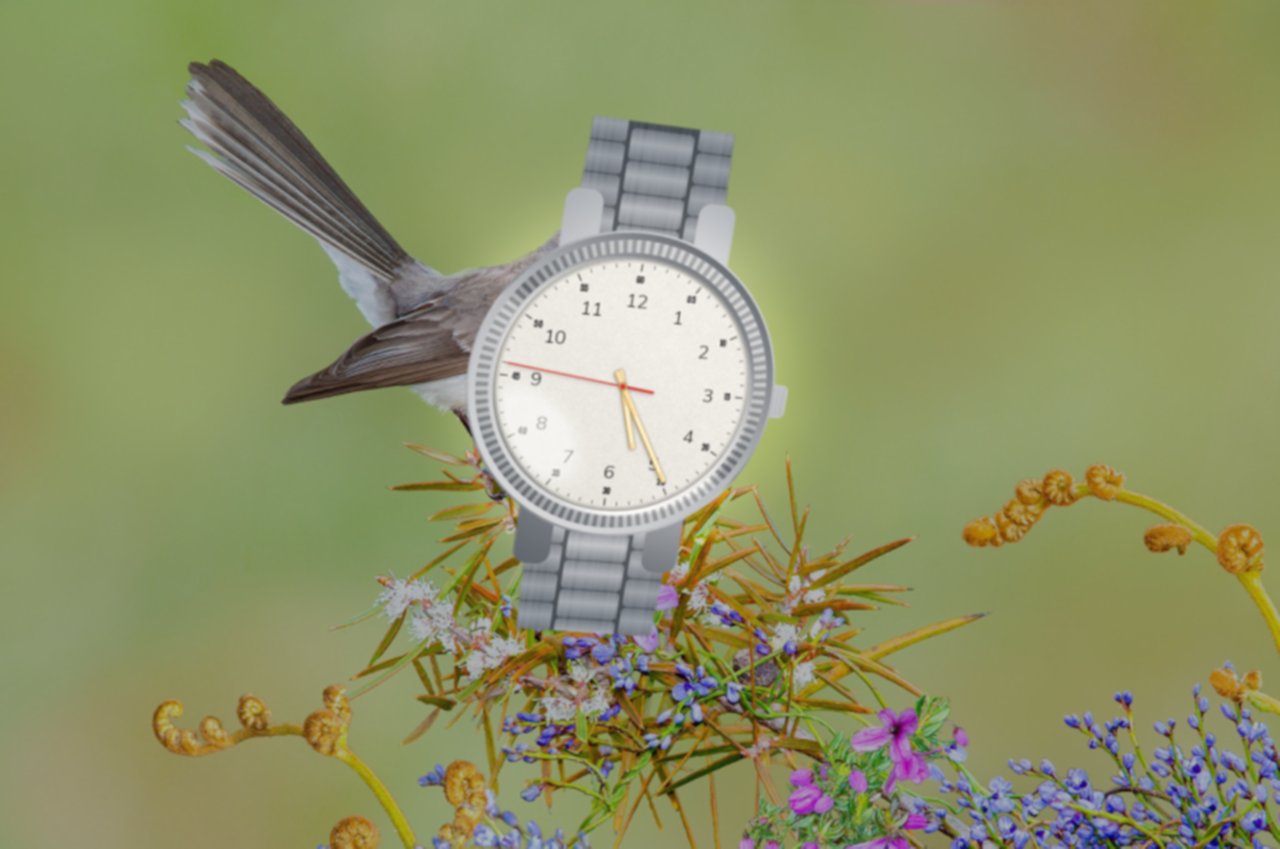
5:24:46
